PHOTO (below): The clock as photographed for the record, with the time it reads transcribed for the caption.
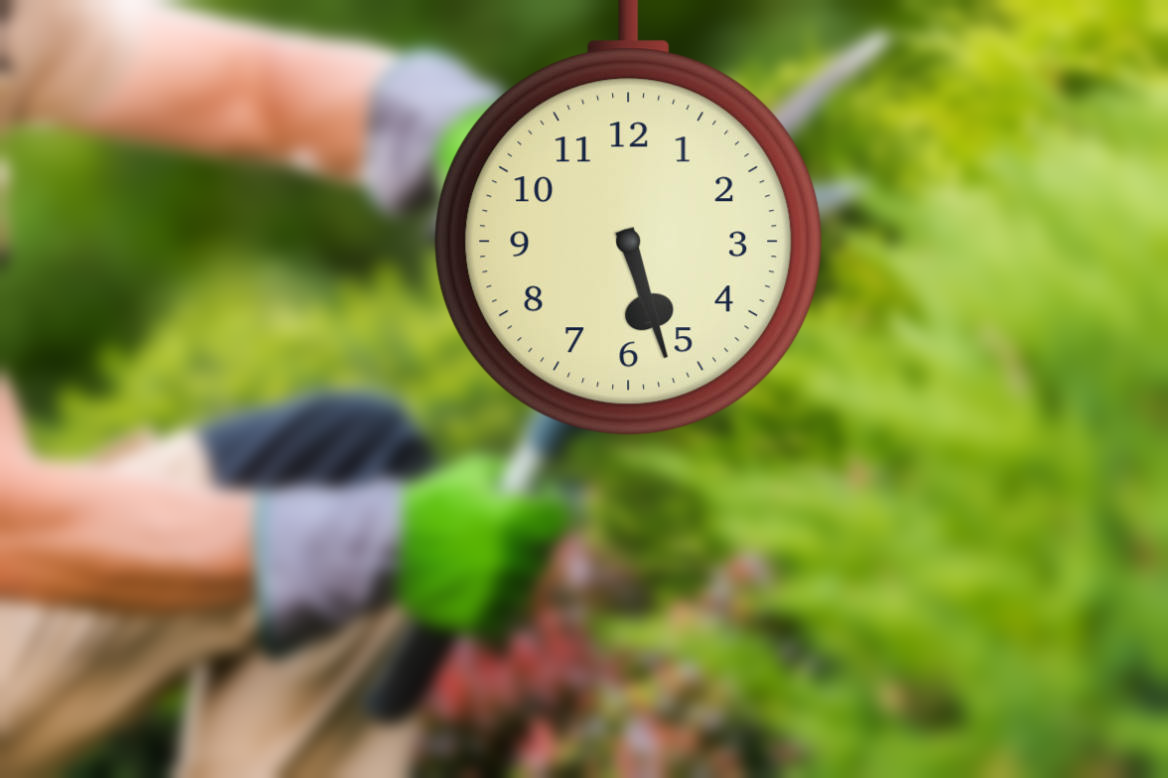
5:27
